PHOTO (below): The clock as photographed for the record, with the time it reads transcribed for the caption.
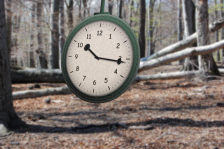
10:16
